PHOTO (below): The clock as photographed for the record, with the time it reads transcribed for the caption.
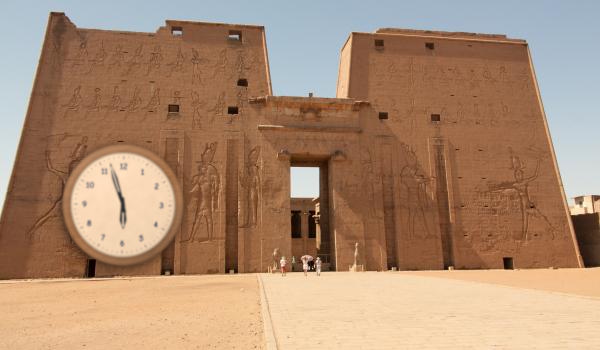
5:57
